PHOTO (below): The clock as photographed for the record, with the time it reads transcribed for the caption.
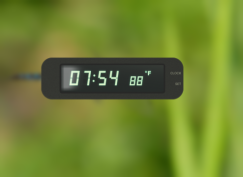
7:54
